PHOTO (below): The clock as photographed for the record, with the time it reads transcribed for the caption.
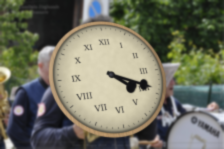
4:19
